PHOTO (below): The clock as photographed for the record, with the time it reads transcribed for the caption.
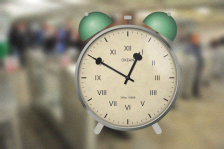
12:50
